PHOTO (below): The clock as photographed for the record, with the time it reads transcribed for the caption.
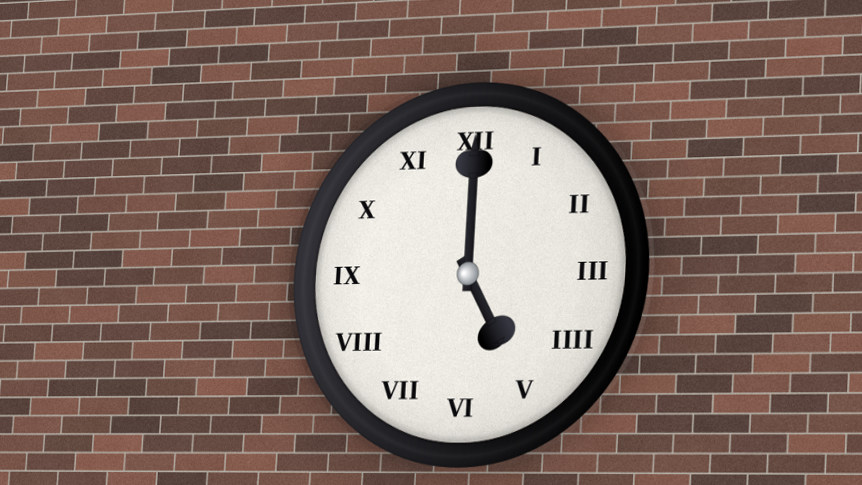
5:00
